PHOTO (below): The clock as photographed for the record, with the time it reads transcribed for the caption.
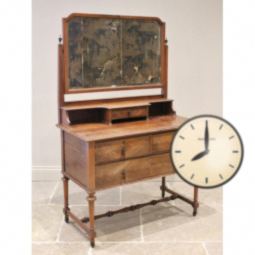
8:00
